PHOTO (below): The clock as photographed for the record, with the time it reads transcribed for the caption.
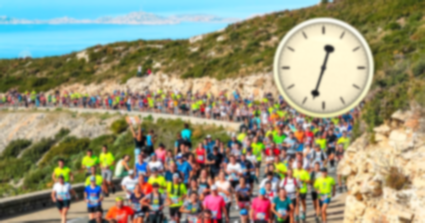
12:33
